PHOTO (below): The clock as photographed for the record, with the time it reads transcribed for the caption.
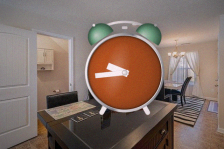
9:44
